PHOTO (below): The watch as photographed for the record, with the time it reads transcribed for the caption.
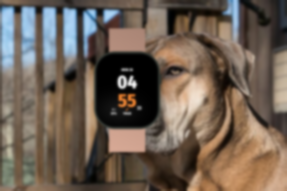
4:55
